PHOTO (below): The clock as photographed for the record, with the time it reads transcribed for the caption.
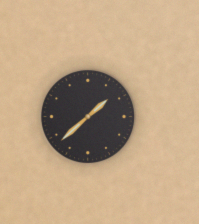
1:38
